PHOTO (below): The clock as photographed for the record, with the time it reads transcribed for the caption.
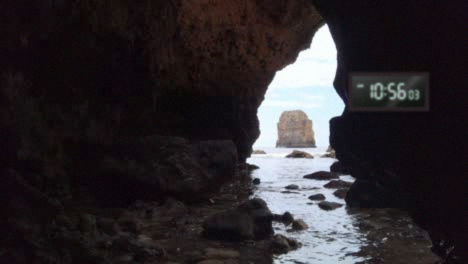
10:56
